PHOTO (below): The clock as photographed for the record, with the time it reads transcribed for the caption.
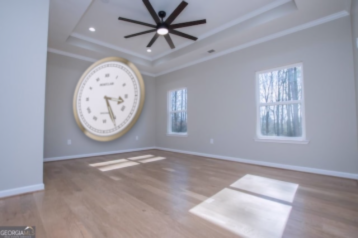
3:26
